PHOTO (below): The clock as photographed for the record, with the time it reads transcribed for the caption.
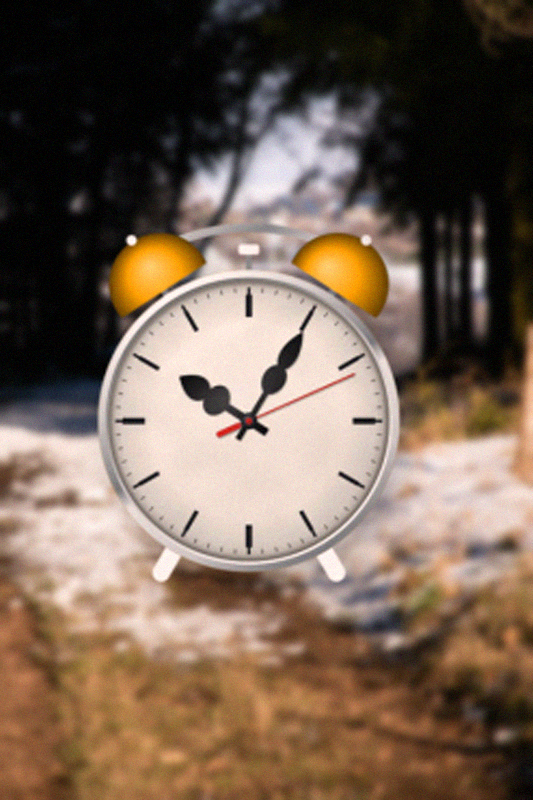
10:05:11
